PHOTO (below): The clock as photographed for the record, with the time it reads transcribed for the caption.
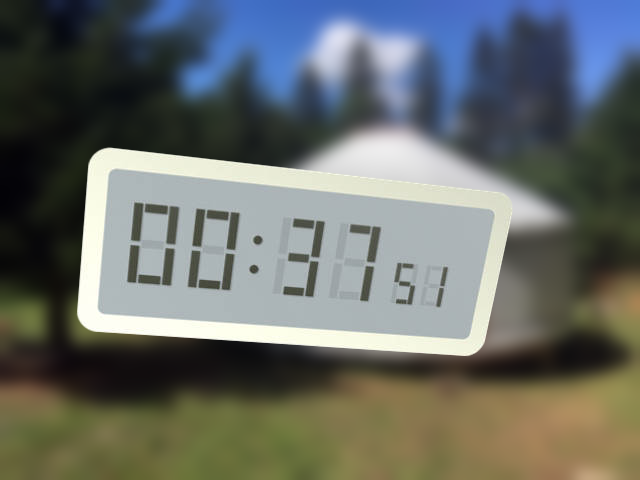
0:37:51
